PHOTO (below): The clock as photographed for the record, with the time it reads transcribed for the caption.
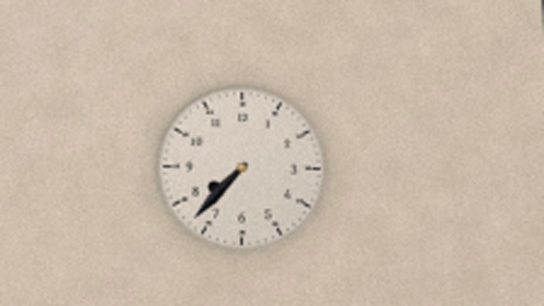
7:37
